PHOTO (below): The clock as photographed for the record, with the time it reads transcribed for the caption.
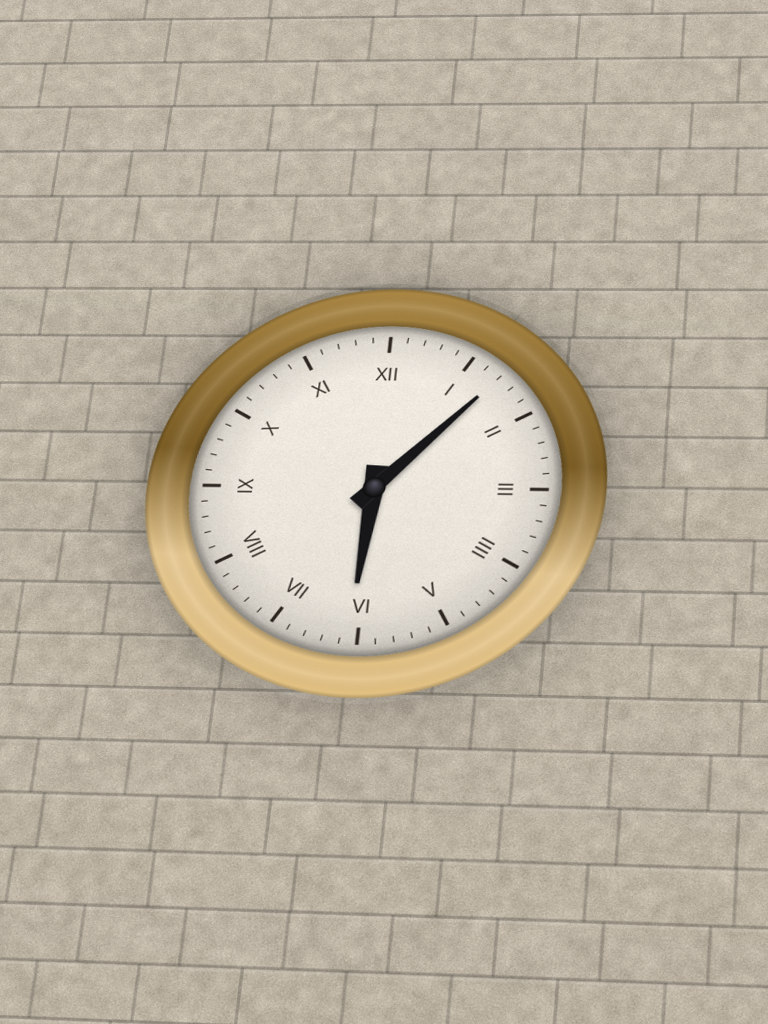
6:07
